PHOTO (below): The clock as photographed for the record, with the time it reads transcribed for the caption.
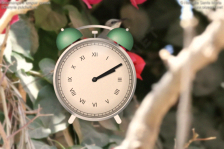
2:10
